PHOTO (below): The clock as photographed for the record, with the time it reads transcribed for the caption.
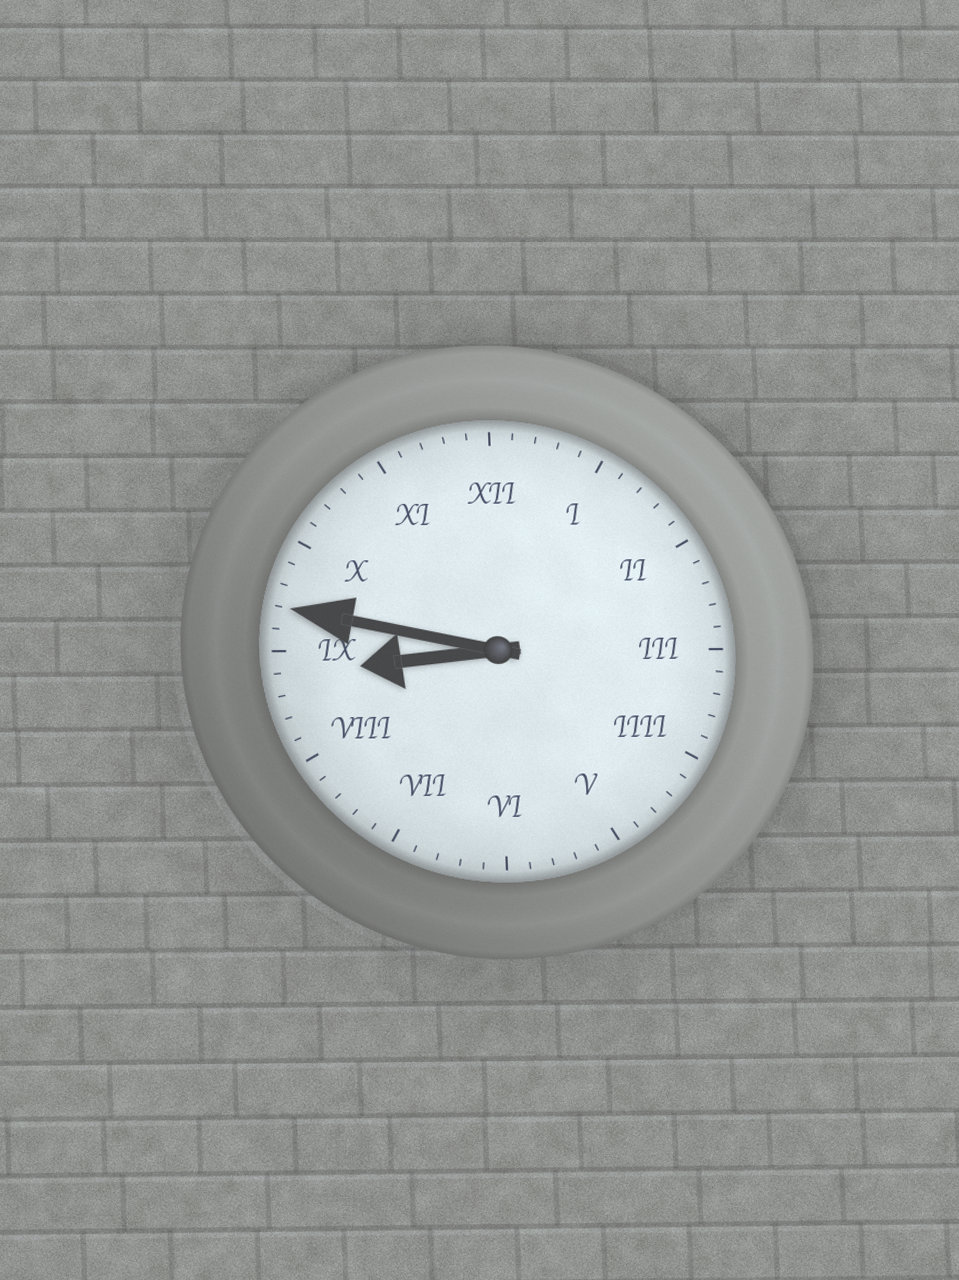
8:47
